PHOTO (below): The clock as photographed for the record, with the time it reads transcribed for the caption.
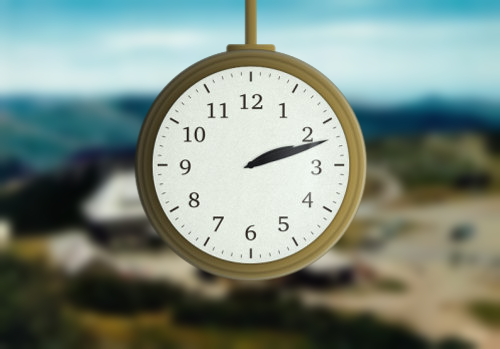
2:12
